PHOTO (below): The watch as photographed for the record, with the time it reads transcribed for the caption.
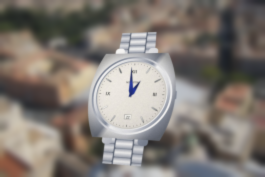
12:59
